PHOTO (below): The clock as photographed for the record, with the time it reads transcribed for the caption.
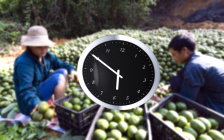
5:50
